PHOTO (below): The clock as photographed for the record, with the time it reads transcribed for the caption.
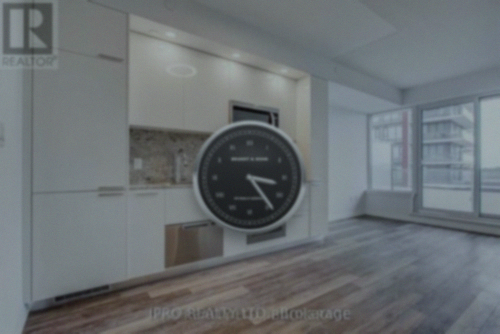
3:24
